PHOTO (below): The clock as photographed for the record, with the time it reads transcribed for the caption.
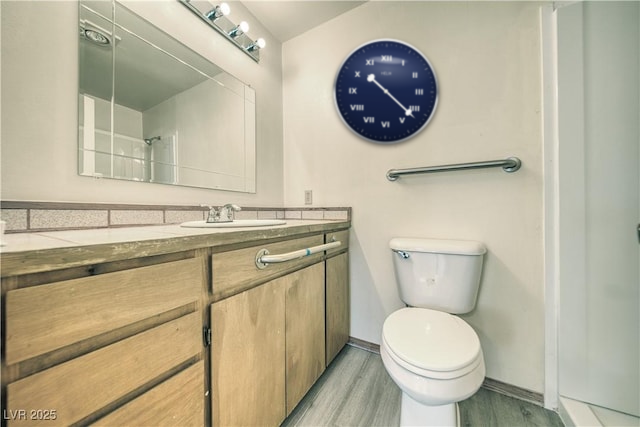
10:22
